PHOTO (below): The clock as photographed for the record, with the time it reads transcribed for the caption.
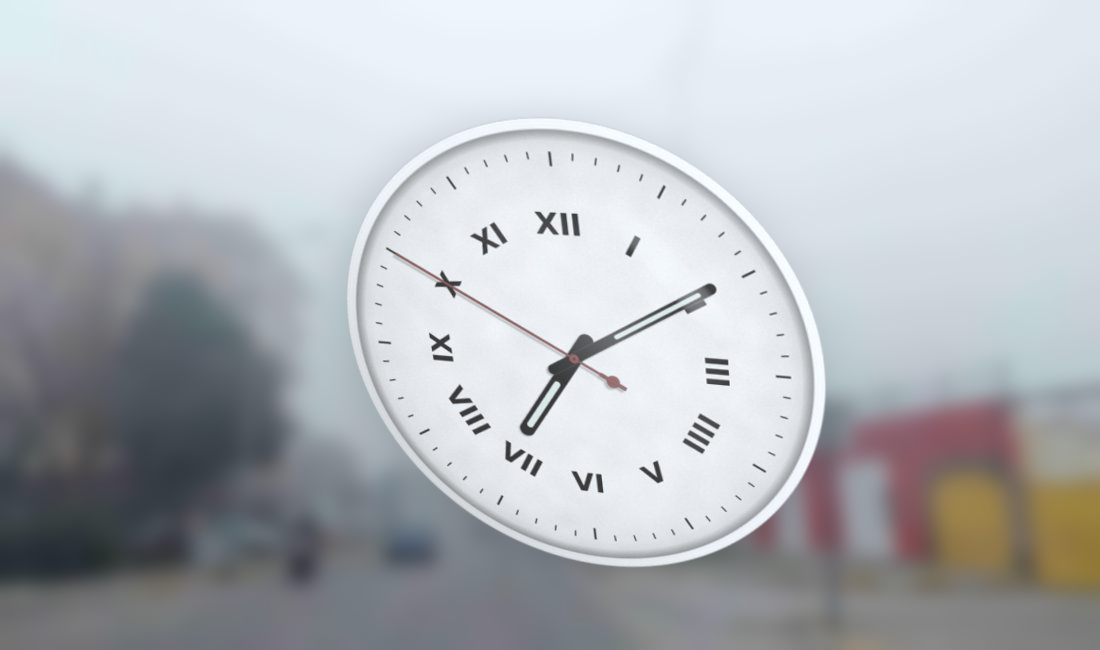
7:09:50
